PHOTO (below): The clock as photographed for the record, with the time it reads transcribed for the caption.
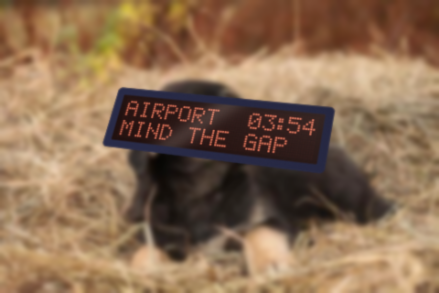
3:54
